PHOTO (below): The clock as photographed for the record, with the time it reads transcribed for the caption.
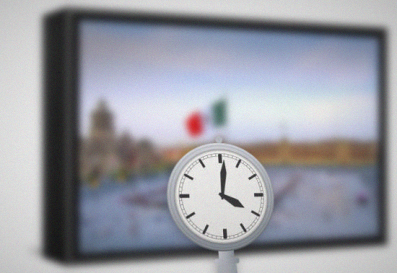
4:01
